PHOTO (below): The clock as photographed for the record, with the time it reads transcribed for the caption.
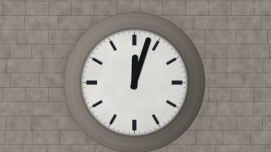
12:03
